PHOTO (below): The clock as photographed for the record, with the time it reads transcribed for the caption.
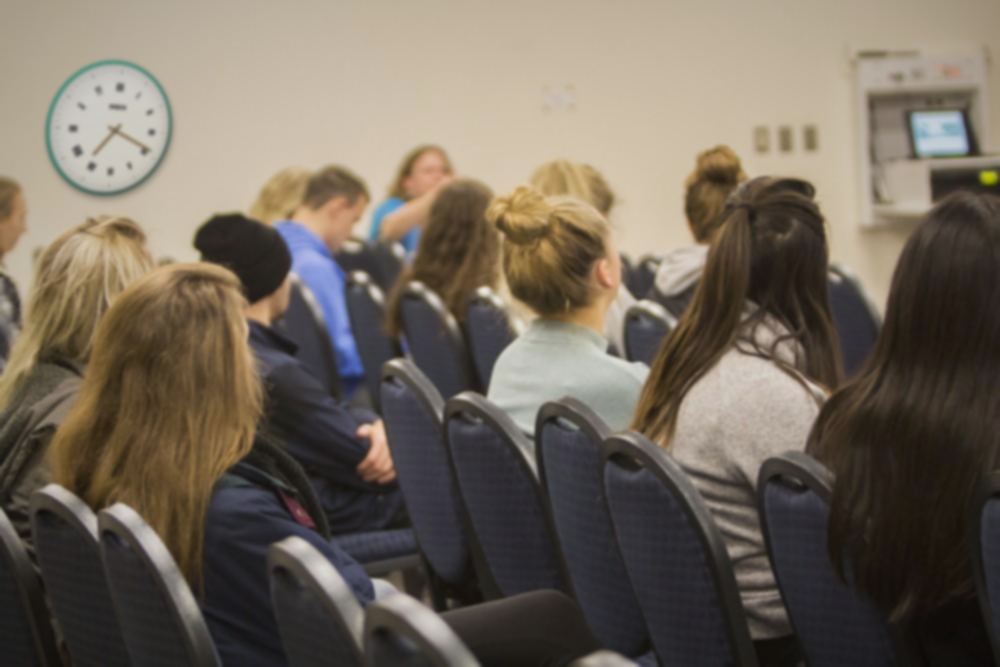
7:19
